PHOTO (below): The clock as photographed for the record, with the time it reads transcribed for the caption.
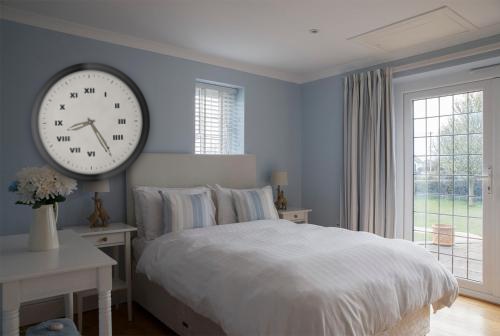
8:25
